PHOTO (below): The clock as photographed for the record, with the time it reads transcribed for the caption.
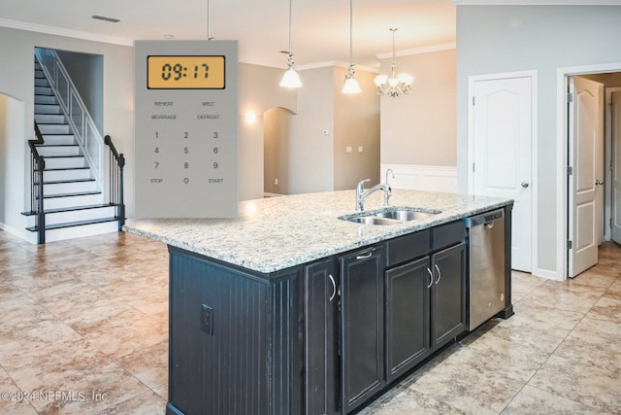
9:17
